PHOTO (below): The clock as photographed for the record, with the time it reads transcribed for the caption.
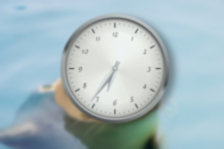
6:36
